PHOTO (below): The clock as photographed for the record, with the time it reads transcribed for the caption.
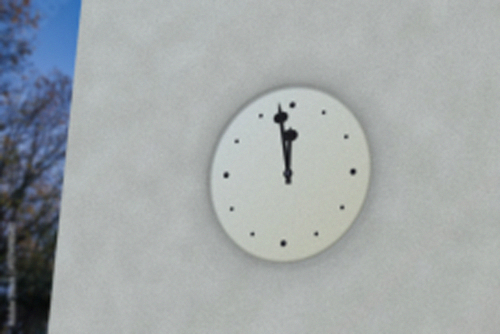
11:58
